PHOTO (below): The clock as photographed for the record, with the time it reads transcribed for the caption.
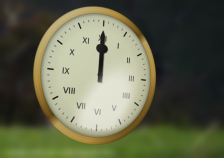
12:00
